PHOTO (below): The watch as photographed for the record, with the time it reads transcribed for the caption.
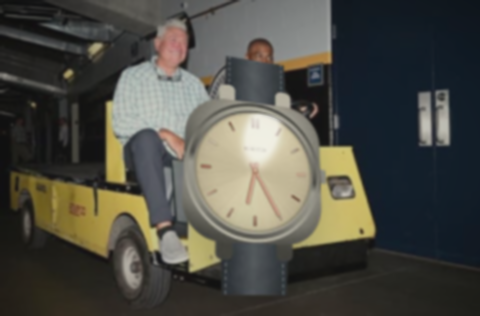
6:25
